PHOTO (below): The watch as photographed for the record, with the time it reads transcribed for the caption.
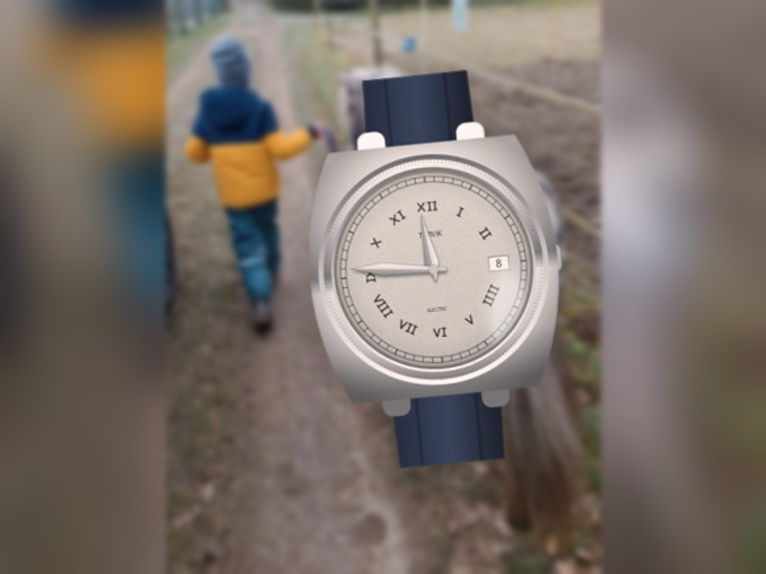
11:46
